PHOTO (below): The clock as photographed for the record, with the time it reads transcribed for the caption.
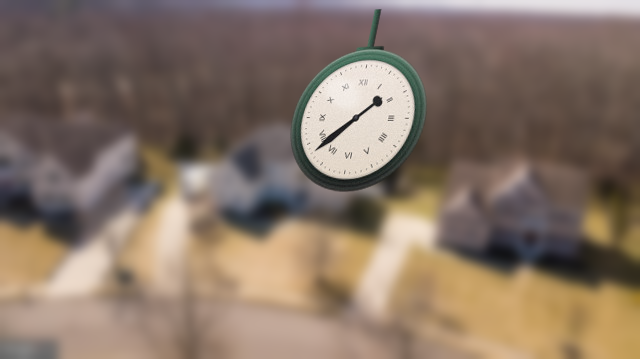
1:38
